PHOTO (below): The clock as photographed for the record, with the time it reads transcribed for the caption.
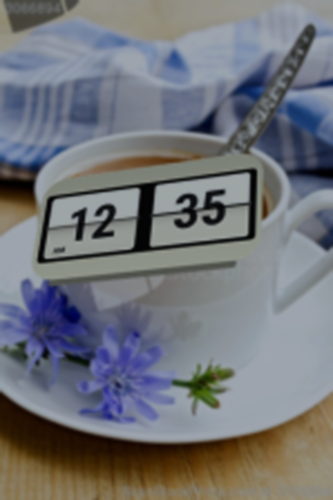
12:35
